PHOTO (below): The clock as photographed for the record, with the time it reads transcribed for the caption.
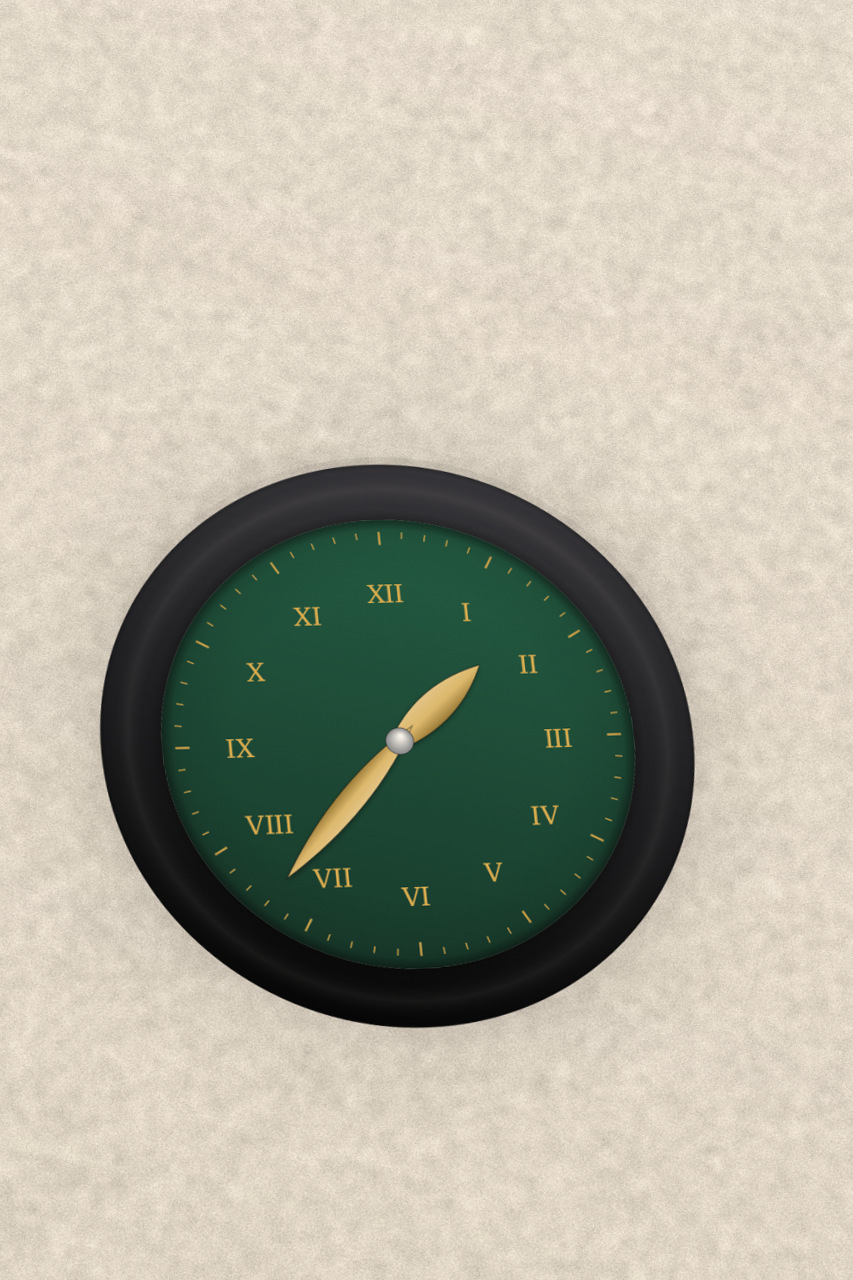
1:37
